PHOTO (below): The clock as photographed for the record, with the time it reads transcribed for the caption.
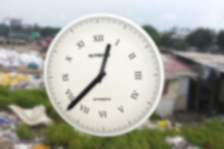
12:38
